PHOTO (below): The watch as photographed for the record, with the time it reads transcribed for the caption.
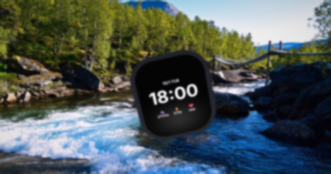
18:00
